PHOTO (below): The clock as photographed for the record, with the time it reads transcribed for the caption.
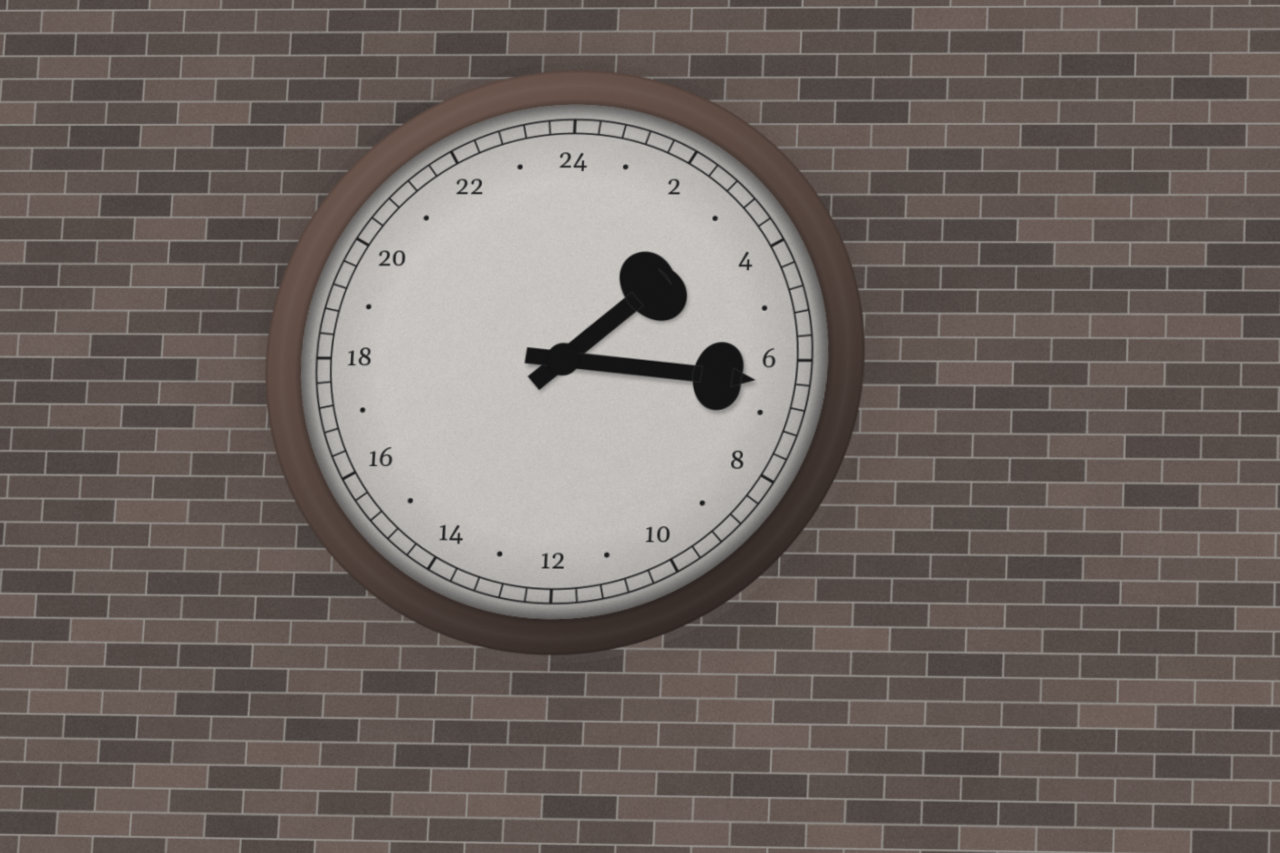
3:16
